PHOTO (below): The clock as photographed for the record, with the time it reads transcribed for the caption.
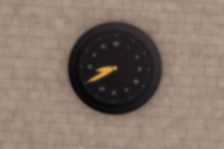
8:40
